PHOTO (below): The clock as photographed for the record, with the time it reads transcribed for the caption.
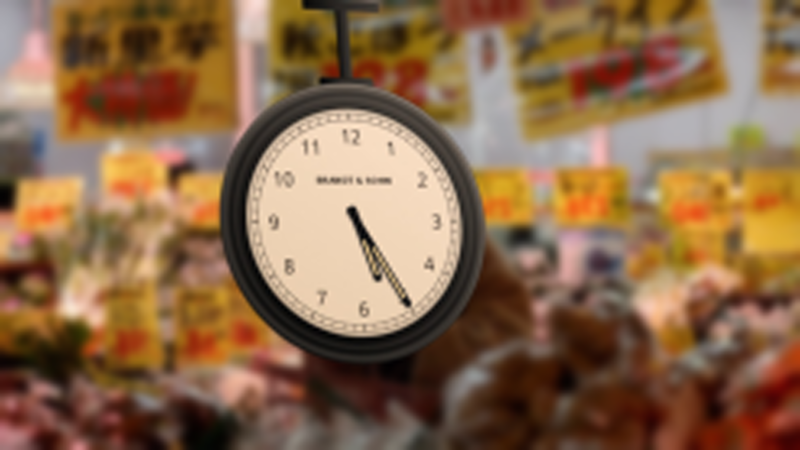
5:25
